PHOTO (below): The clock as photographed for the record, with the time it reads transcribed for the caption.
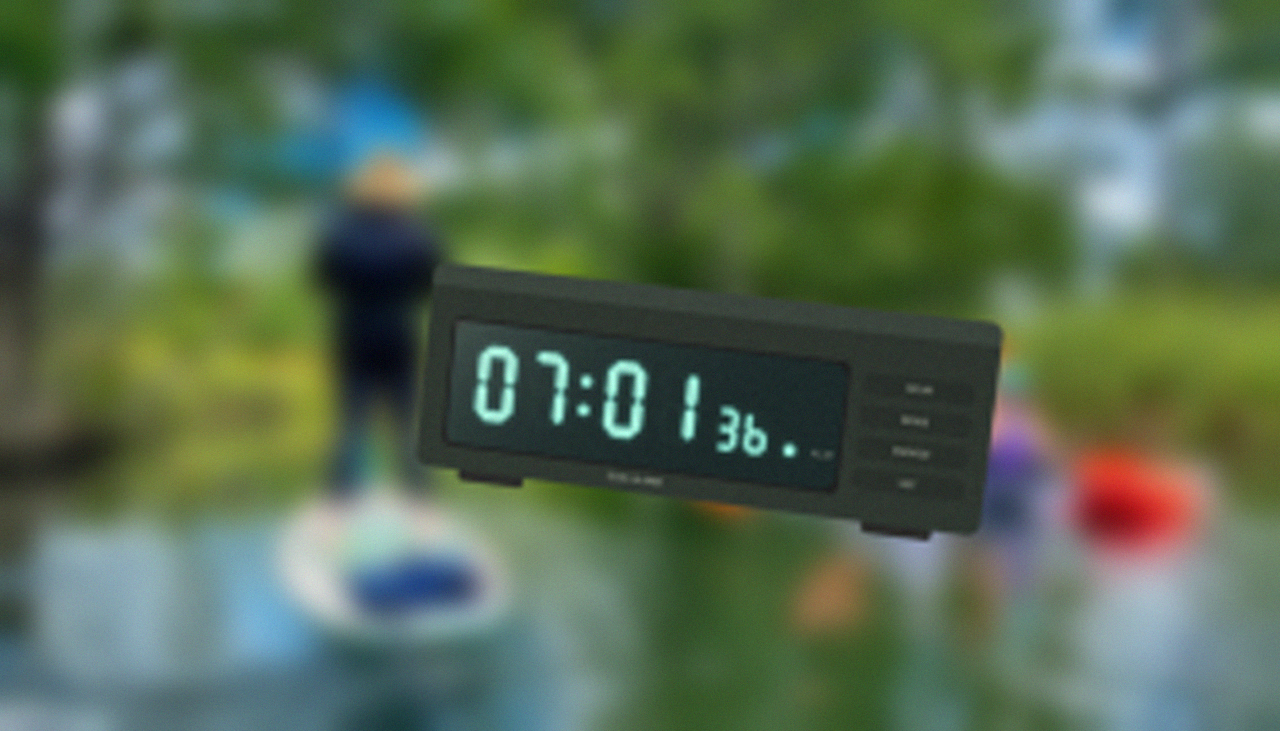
7:01:36
